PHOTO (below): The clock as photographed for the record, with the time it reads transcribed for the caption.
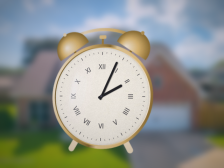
2:04
